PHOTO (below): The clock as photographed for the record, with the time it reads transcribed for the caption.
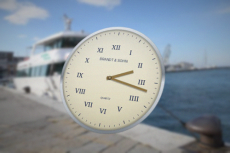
2:17
